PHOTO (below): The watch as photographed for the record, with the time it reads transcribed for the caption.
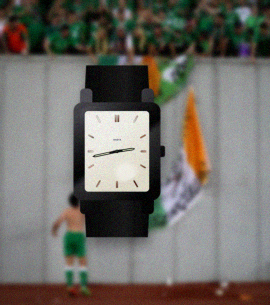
2:43
